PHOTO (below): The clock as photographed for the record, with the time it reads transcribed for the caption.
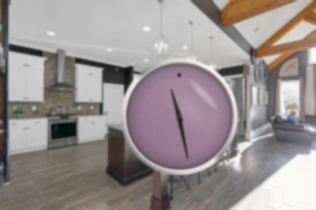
11:28
